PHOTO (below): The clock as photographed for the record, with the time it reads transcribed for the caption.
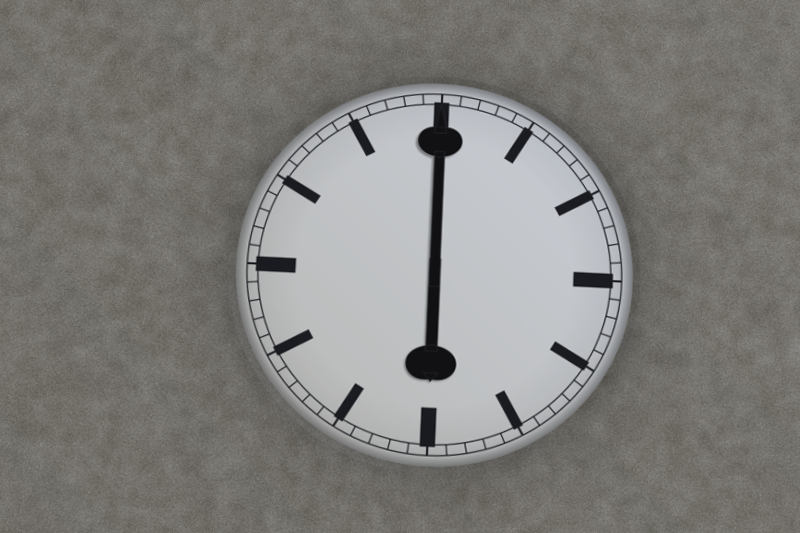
6:00
